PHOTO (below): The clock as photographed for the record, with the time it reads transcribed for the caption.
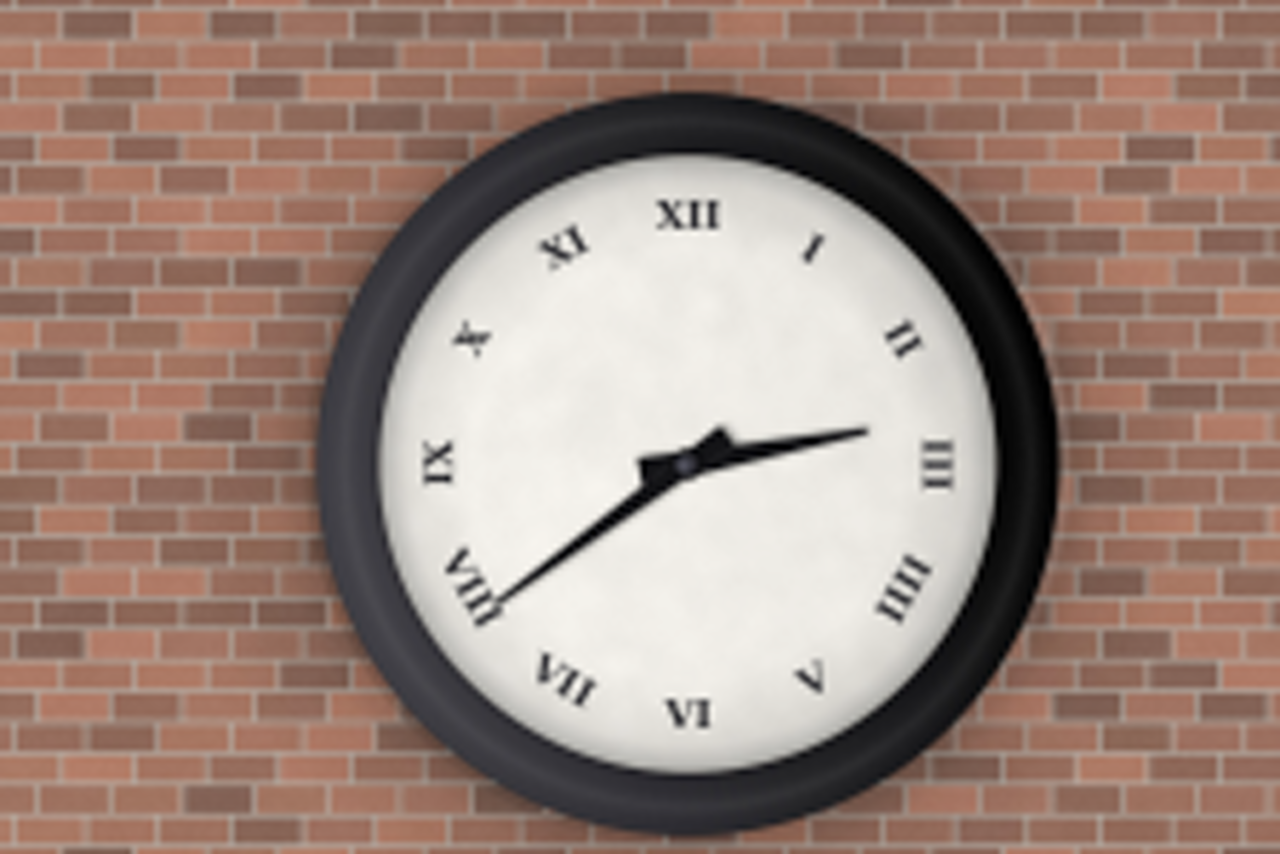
2:39
